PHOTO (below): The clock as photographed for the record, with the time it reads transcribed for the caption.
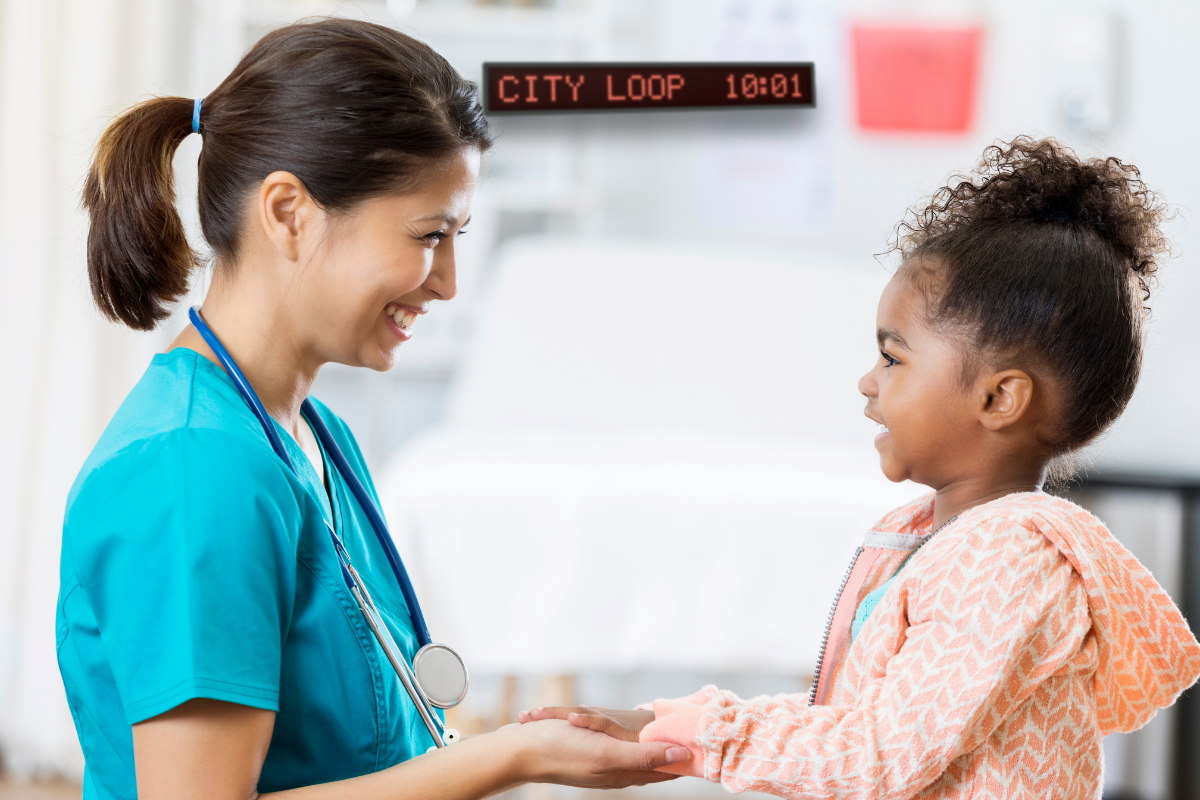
10:01
